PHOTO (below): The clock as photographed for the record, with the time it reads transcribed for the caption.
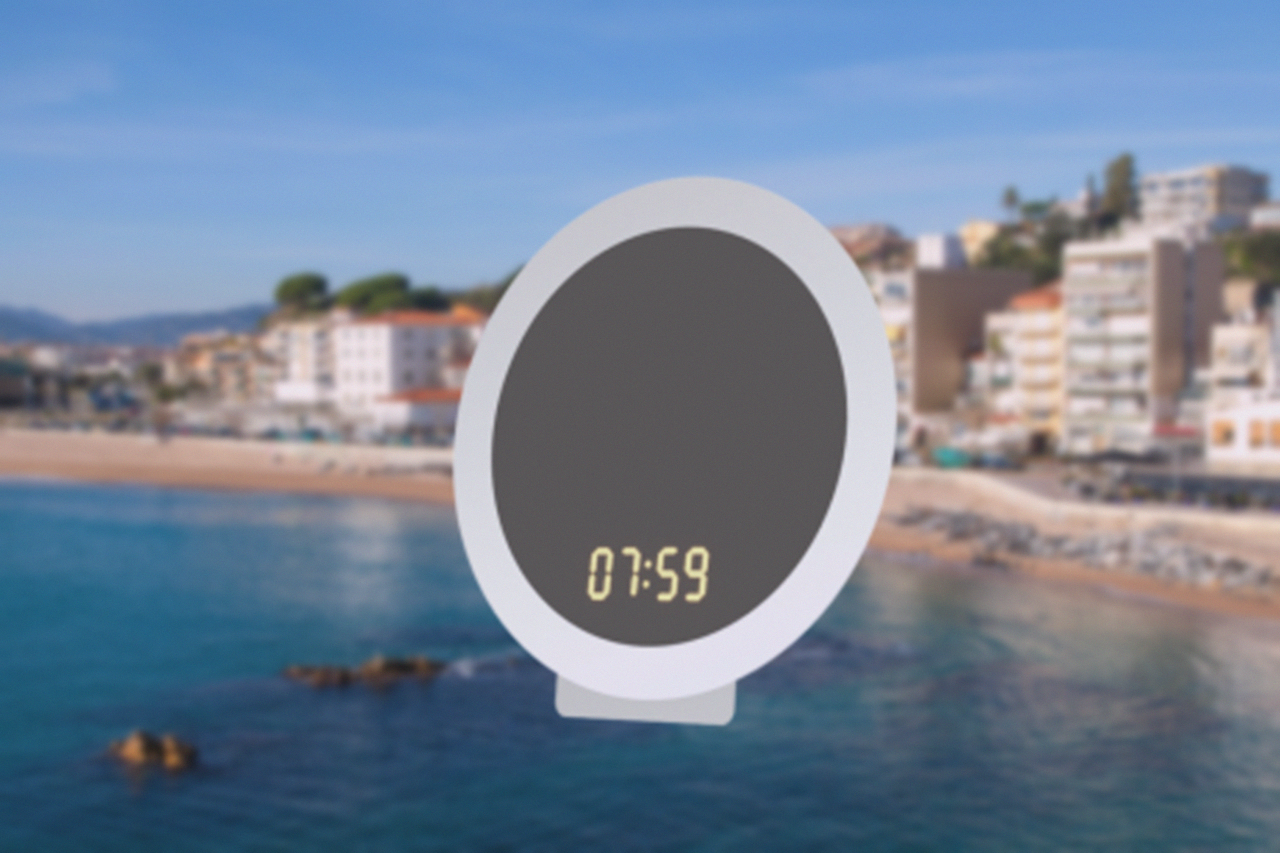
7:59
